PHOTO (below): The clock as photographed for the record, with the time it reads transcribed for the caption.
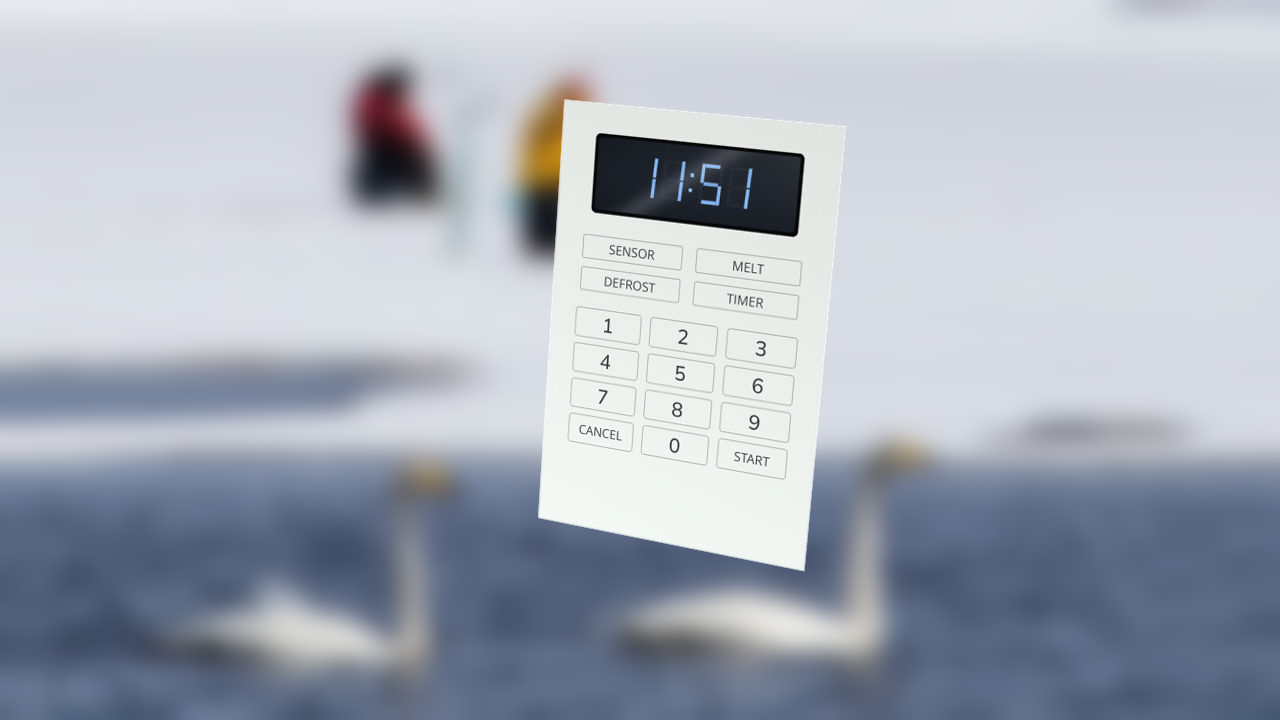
11:51
